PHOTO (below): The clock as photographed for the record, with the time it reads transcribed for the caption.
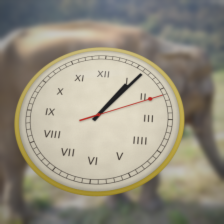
1:06:11
